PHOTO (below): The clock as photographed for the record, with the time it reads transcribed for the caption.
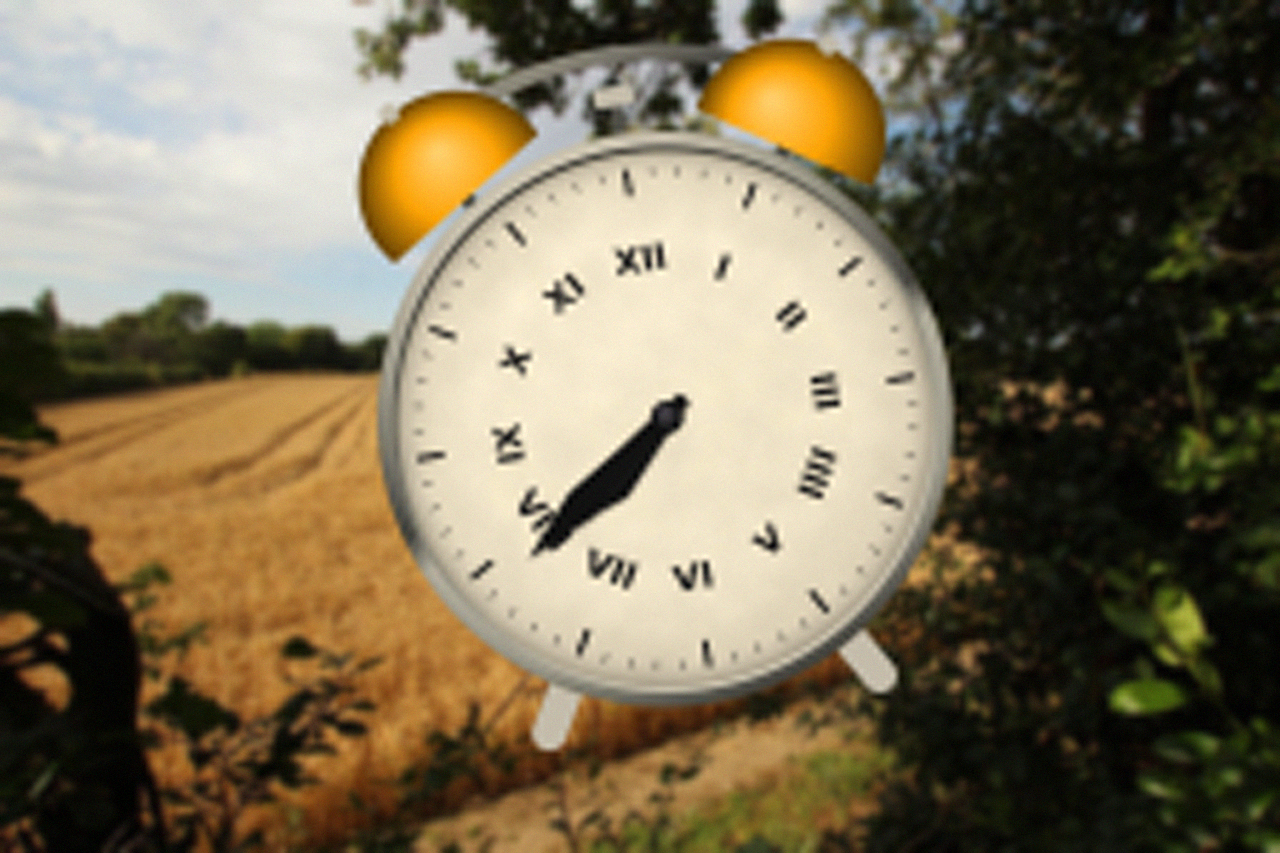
7:39
